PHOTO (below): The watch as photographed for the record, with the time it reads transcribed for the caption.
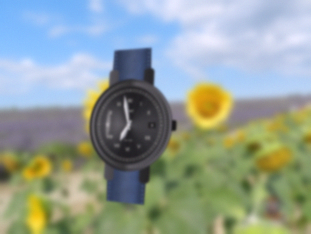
6:58
